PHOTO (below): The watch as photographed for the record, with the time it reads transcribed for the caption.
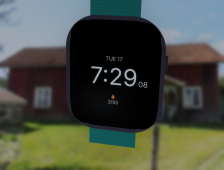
7:29:08
